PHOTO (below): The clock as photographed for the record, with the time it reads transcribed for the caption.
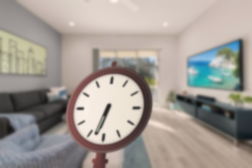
6:33
